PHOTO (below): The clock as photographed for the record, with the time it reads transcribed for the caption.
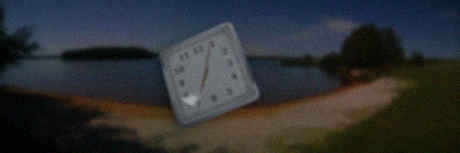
7:04
